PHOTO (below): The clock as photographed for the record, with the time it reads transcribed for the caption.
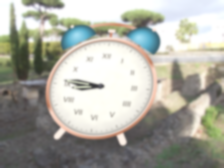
8:46
